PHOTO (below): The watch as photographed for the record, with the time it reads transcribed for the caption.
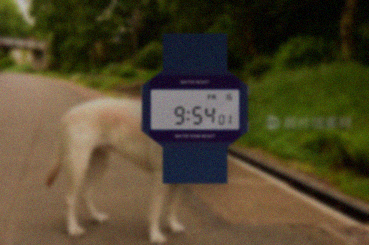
9:54
